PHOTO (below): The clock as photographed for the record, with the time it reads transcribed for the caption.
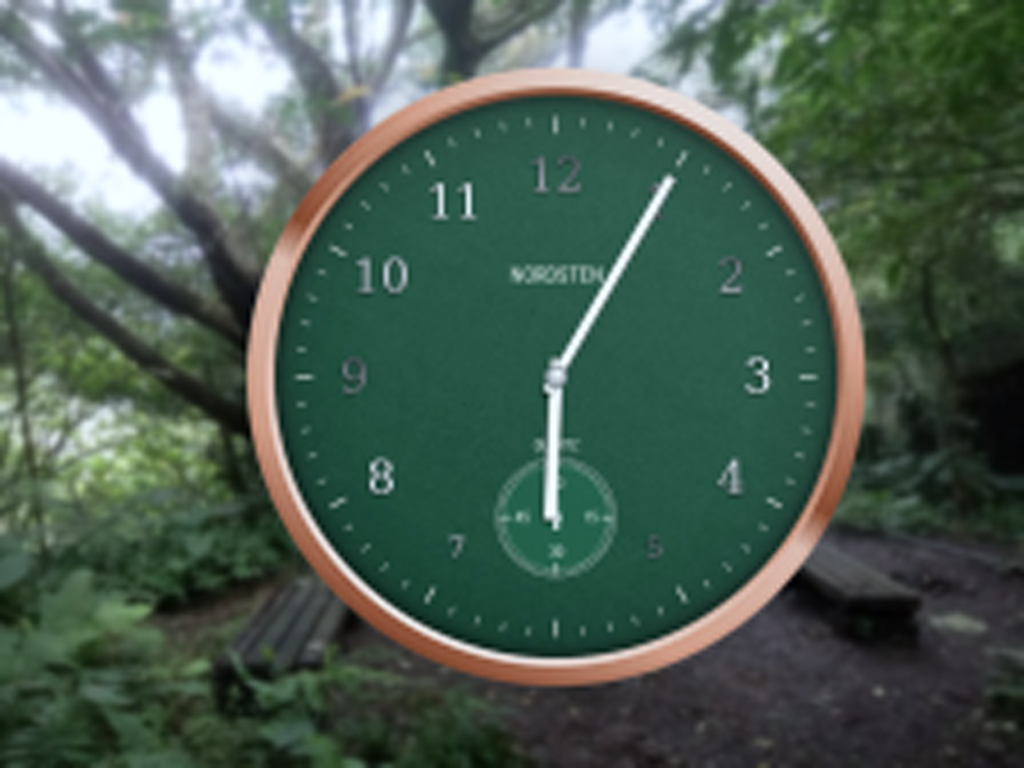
6:05
